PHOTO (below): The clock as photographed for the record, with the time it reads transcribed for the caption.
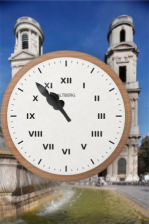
10:53
